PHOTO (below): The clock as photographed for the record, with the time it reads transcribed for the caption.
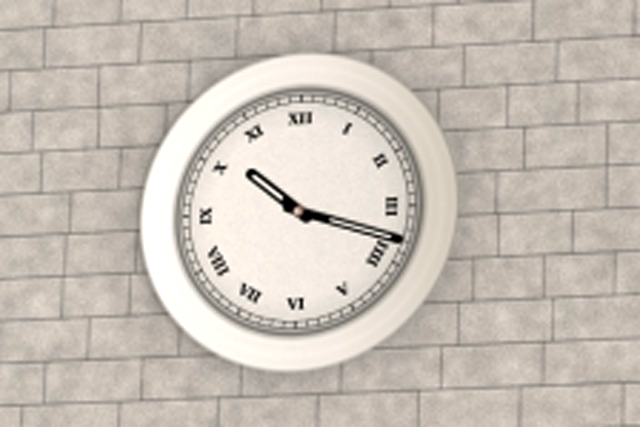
10:18
